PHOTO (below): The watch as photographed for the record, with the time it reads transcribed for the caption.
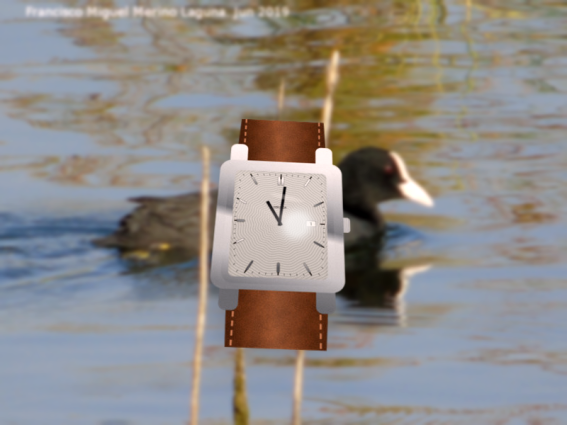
11:01
